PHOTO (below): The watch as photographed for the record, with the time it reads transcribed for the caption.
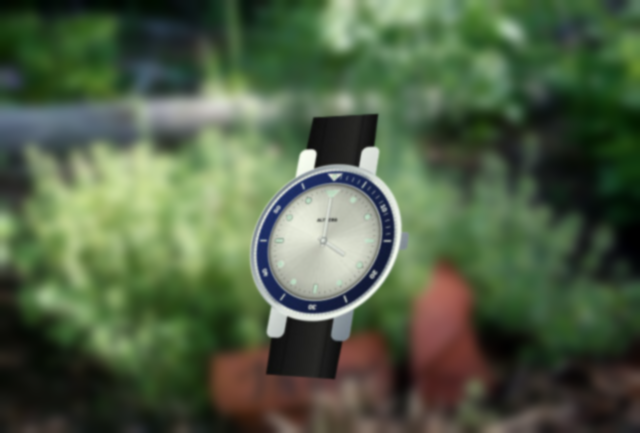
4:00
